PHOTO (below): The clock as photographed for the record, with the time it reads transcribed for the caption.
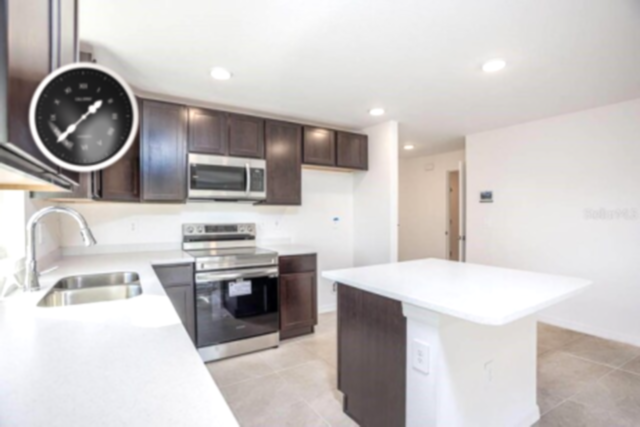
1:38
